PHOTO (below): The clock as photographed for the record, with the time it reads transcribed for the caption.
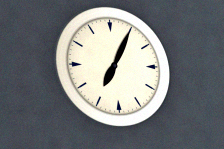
7:05
